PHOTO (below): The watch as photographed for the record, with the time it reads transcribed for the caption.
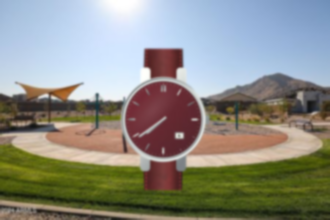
7:39
